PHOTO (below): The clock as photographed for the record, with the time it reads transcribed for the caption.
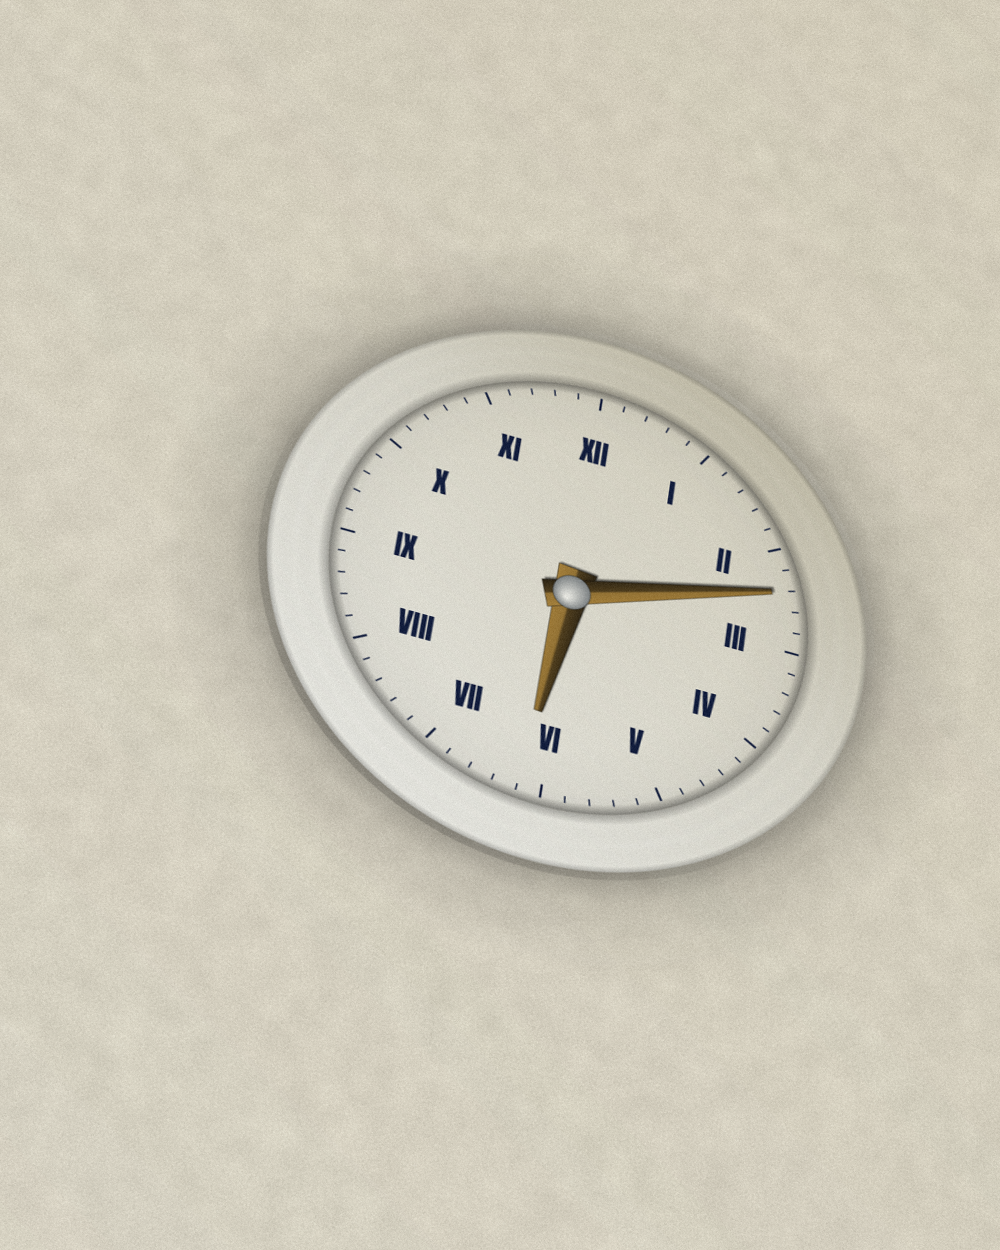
6:12
